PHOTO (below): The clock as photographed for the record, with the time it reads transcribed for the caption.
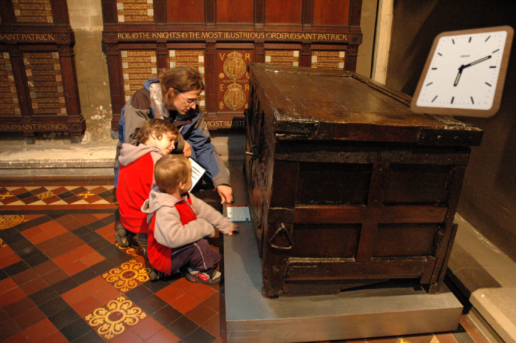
6:11
